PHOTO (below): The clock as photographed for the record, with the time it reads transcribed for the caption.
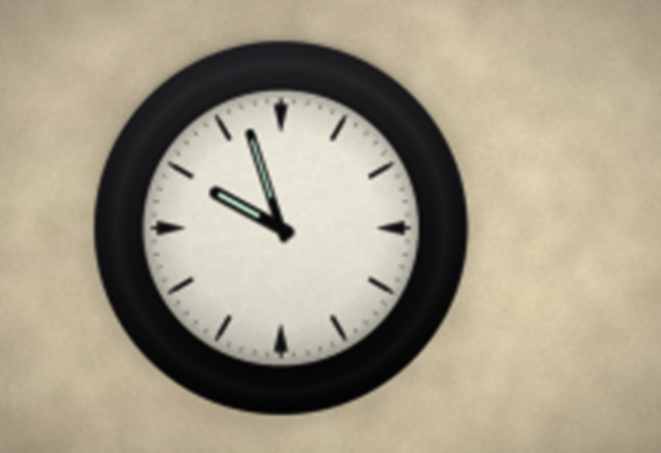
9:57
